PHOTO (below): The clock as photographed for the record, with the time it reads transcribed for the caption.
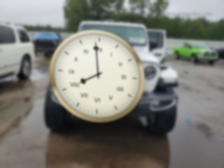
7:59
